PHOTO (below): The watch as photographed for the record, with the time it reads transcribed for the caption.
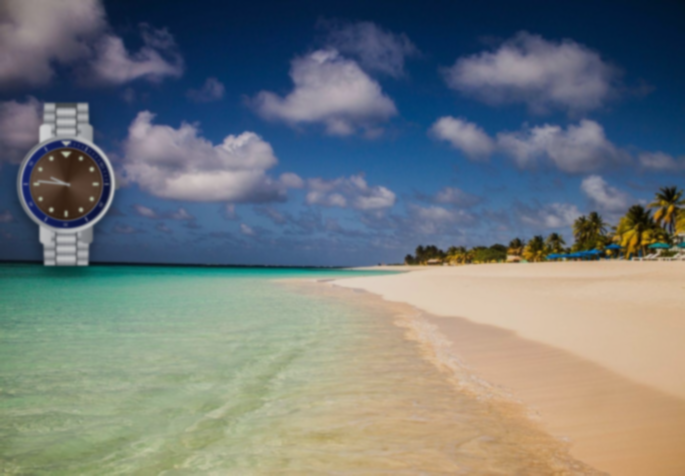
9:46
